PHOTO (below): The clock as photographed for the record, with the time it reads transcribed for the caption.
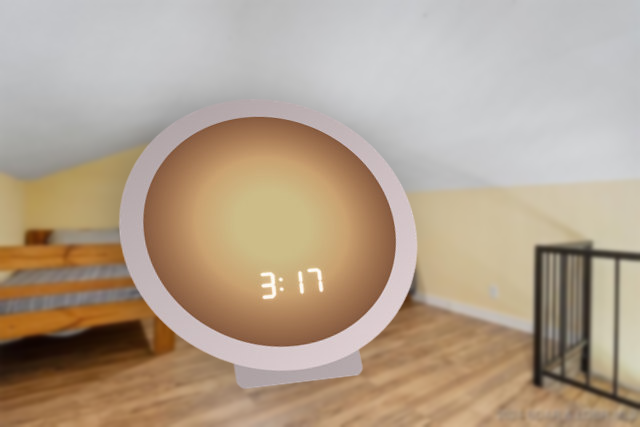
3:17
